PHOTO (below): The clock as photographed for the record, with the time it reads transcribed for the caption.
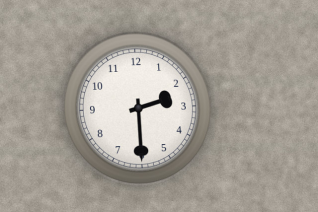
2:30
